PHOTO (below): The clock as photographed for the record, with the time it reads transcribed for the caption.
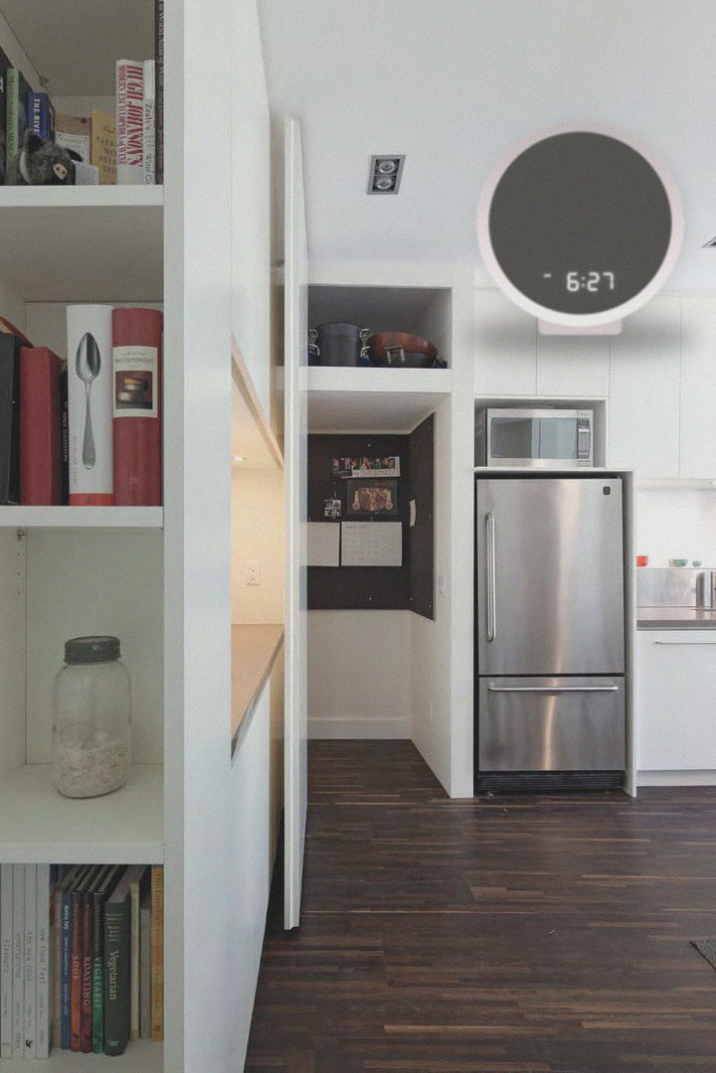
6:27
